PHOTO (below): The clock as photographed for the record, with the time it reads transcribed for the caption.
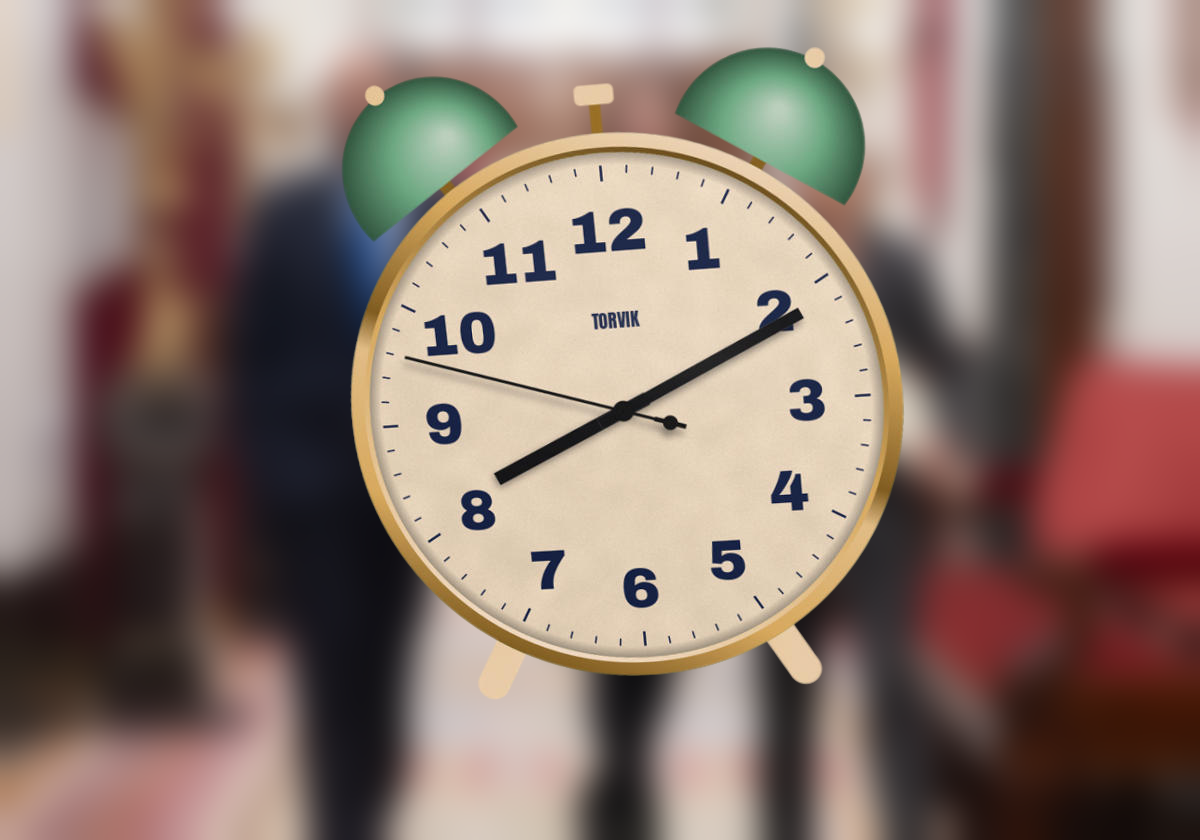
8:10:48
